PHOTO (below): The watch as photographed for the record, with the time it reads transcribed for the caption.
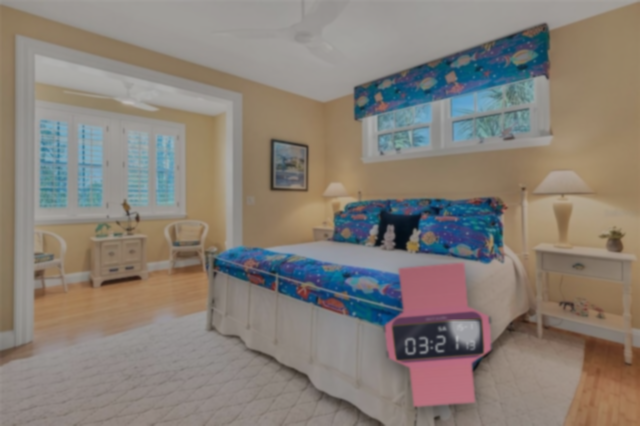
3:21
